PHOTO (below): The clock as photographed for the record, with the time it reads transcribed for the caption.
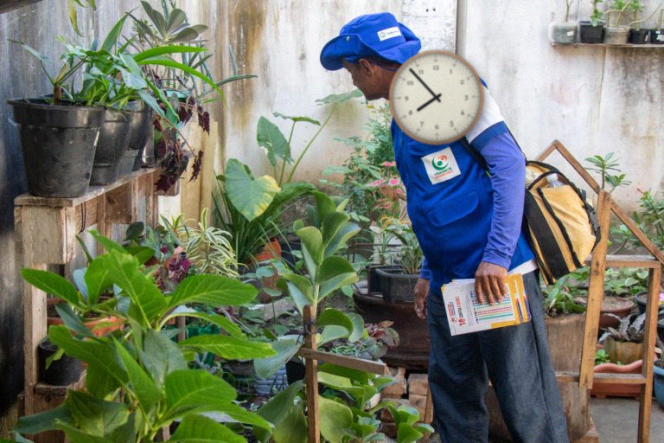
7:53
